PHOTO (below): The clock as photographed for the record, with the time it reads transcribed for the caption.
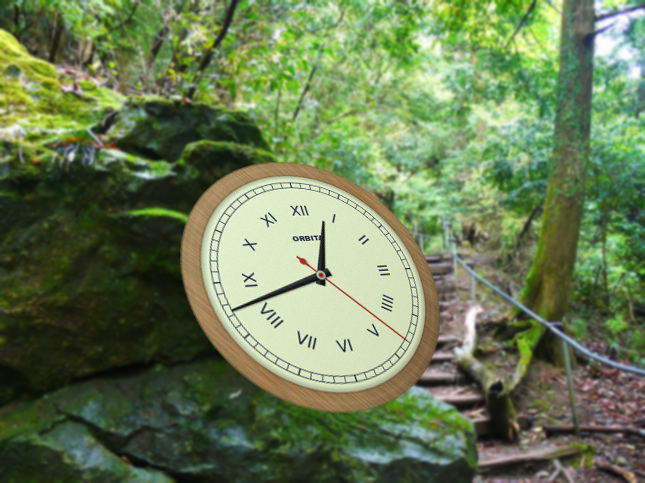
12:42:23
